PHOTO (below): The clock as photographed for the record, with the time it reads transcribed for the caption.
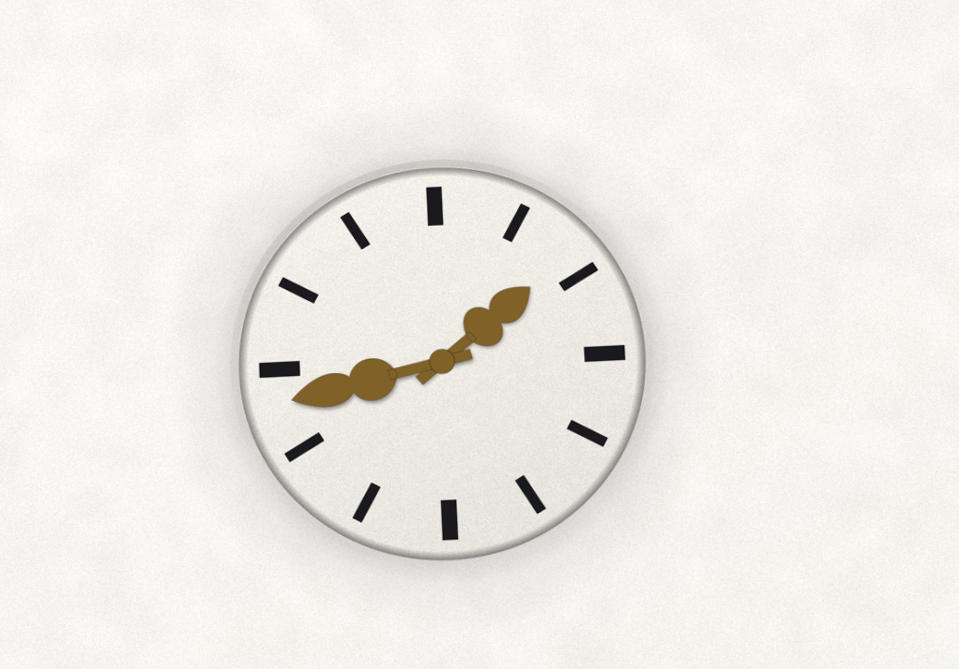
1:43
